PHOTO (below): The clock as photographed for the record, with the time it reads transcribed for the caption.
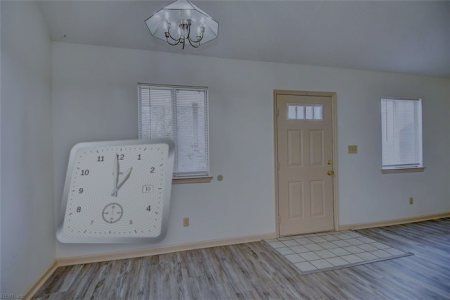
12:59
